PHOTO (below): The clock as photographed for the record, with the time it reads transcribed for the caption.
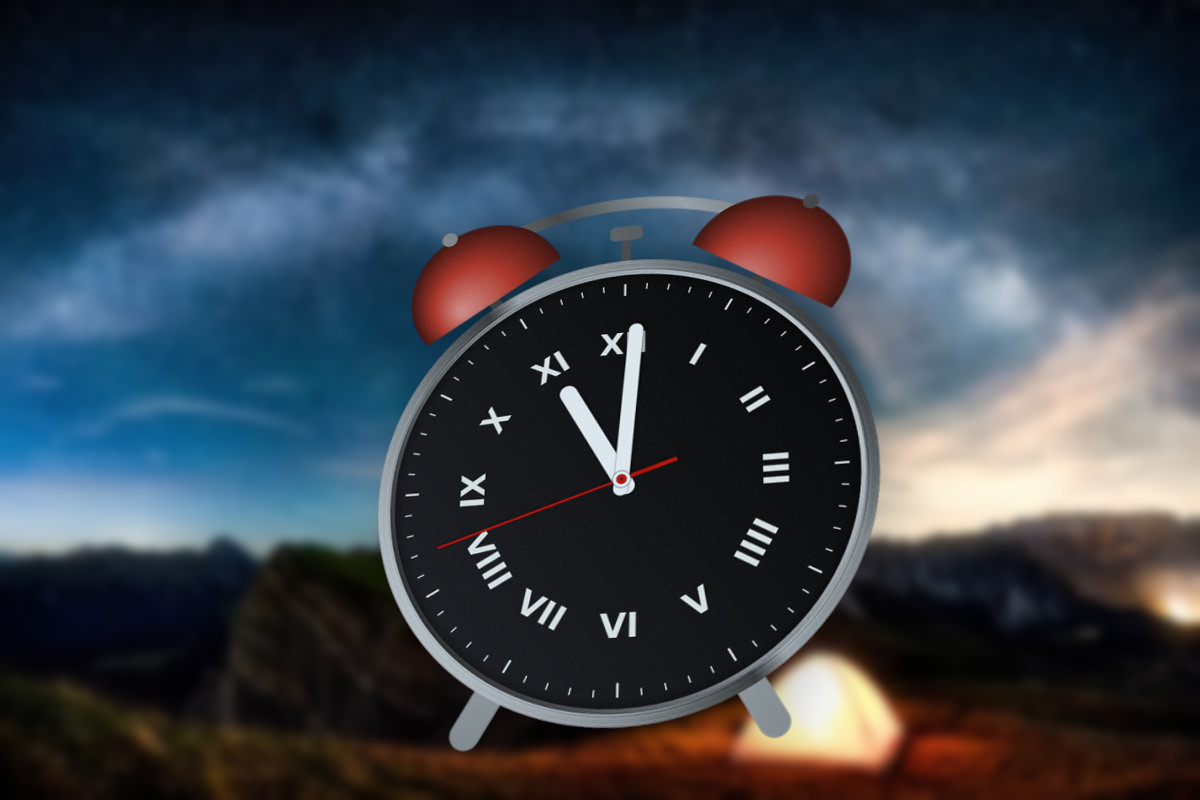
11:00:42
